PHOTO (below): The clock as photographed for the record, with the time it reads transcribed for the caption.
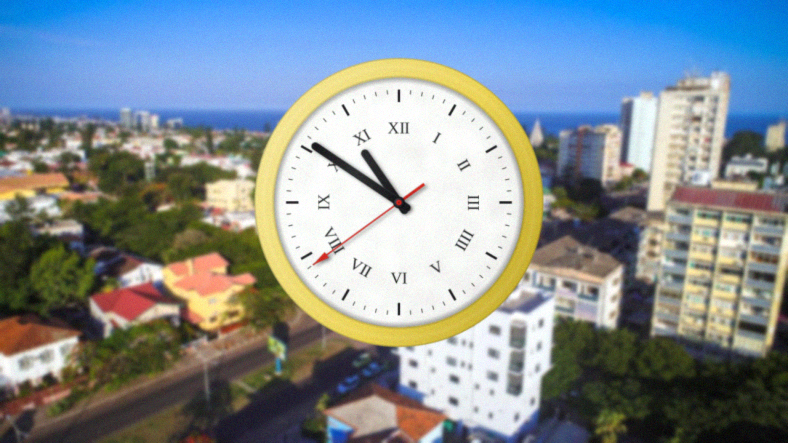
10:50:39
